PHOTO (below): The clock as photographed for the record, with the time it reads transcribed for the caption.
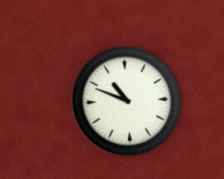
10:49
